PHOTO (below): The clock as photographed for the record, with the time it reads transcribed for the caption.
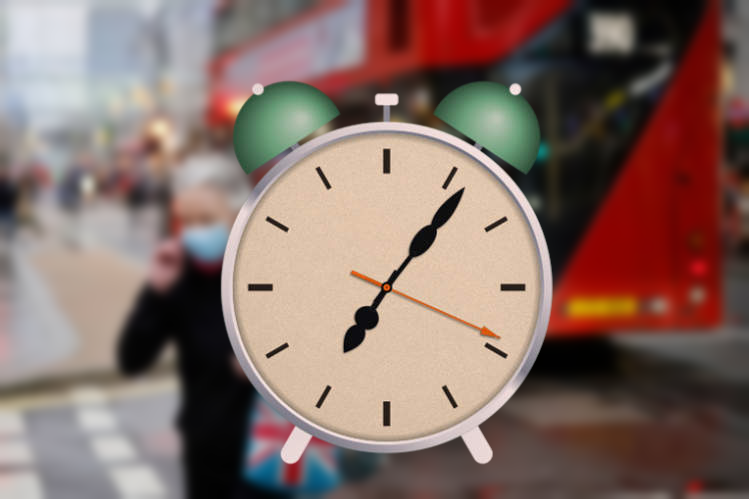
7:06:19
